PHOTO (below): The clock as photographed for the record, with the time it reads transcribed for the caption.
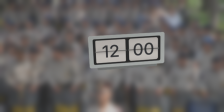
12:00
